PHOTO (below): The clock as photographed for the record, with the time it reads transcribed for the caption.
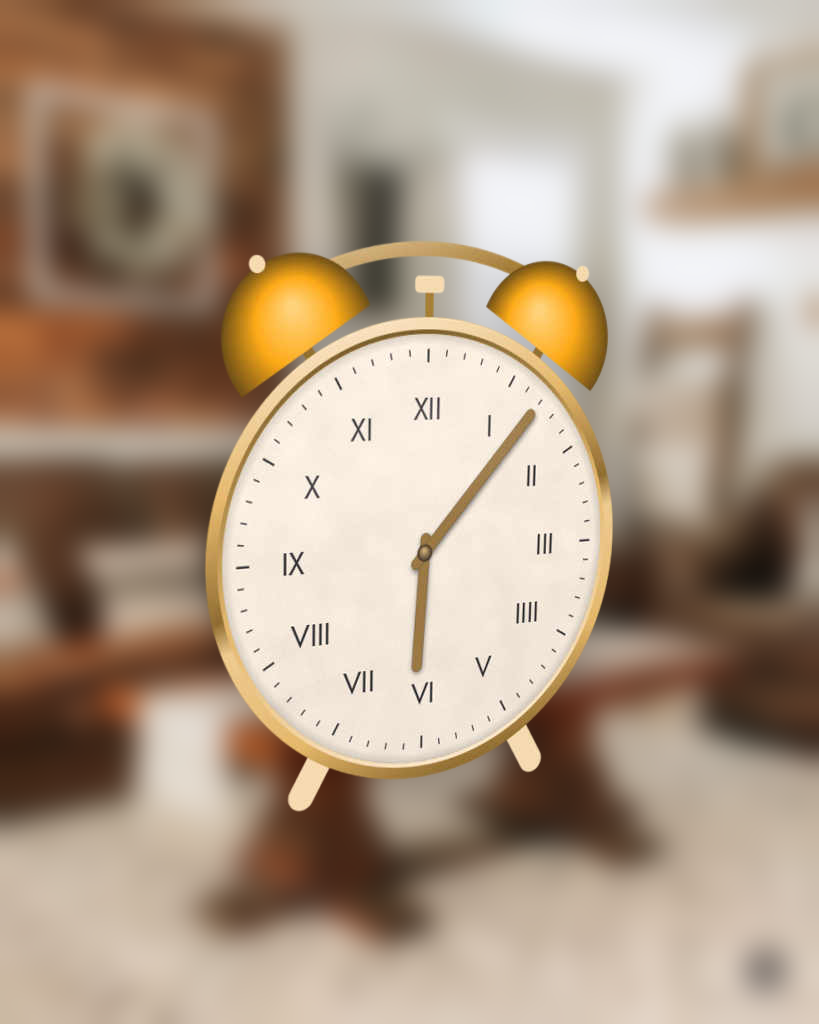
6:07
